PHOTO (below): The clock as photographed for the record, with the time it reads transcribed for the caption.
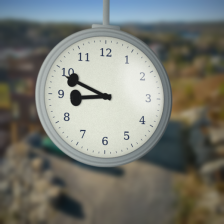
8:49
